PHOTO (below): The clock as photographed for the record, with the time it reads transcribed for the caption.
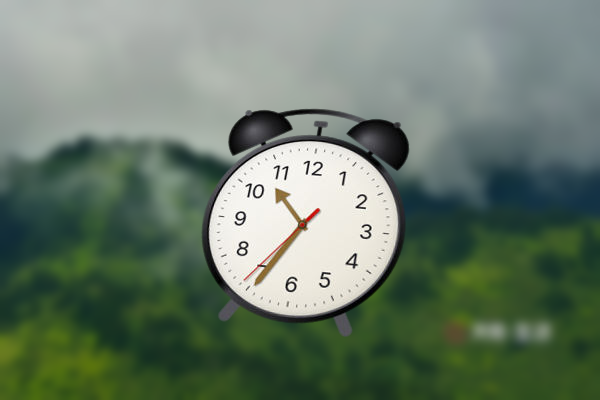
10:34:36
